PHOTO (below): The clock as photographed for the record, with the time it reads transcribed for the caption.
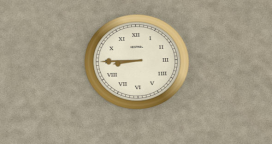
8:45
